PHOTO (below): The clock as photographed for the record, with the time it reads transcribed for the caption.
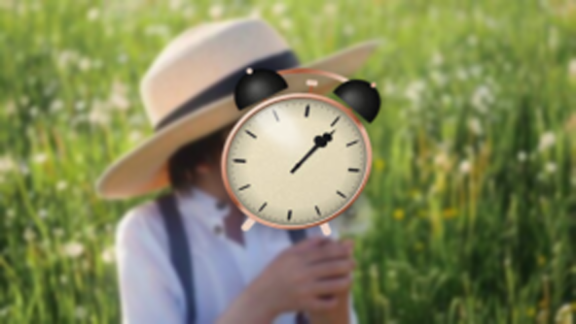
1:06
